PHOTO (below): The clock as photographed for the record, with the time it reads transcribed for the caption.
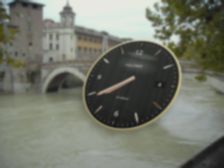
7:39
